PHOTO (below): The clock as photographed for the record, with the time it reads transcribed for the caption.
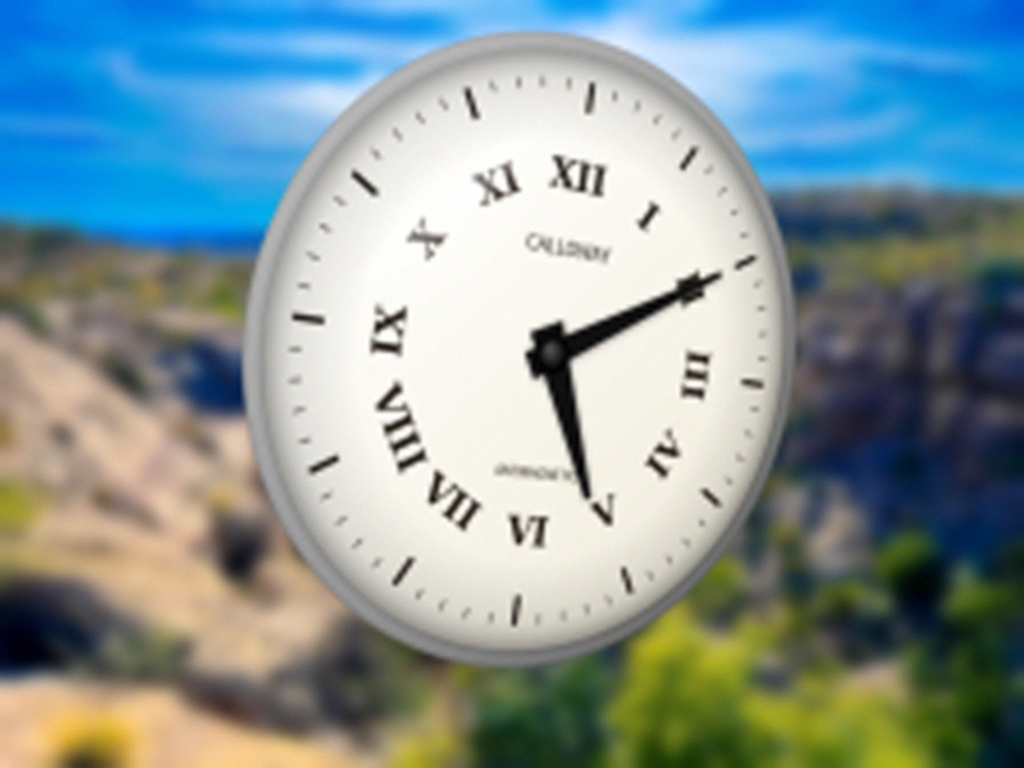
5:10
